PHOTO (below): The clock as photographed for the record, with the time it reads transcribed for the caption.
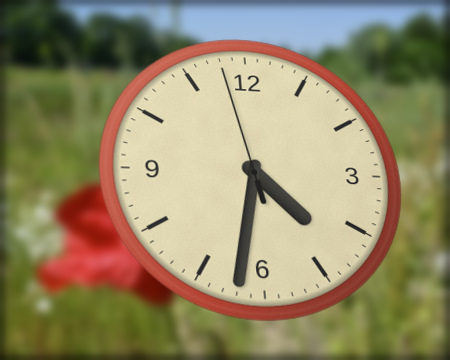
4:31:58
